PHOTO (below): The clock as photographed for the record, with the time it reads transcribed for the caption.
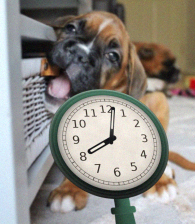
8:02
